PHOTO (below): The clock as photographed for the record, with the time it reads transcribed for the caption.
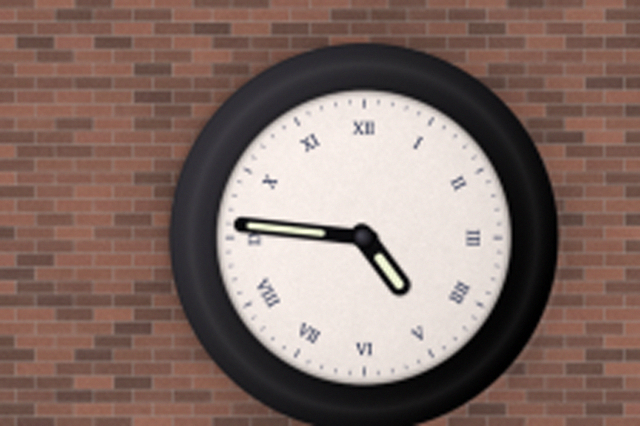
4:46
